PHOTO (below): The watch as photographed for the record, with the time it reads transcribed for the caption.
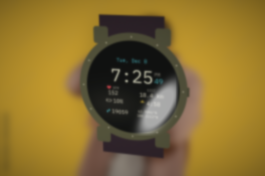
7:25
